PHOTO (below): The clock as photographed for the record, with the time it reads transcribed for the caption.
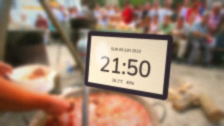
21:50
